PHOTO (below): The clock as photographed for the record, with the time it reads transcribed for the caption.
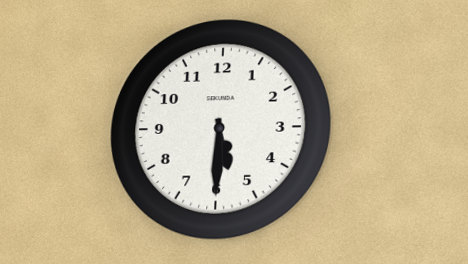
5:30
